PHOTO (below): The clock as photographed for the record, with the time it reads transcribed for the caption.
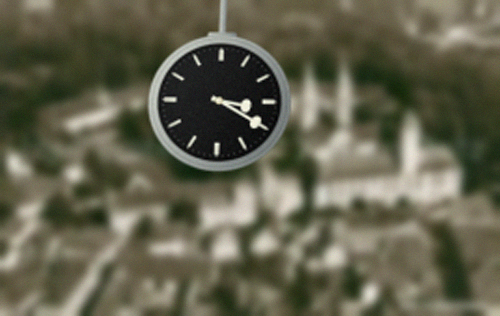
3:20
